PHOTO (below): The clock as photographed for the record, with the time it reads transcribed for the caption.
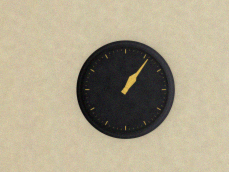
1:06
